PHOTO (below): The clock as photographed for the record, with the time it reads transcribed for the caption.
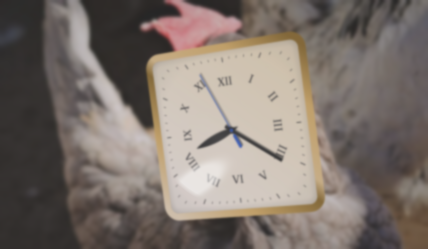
8:20:56
